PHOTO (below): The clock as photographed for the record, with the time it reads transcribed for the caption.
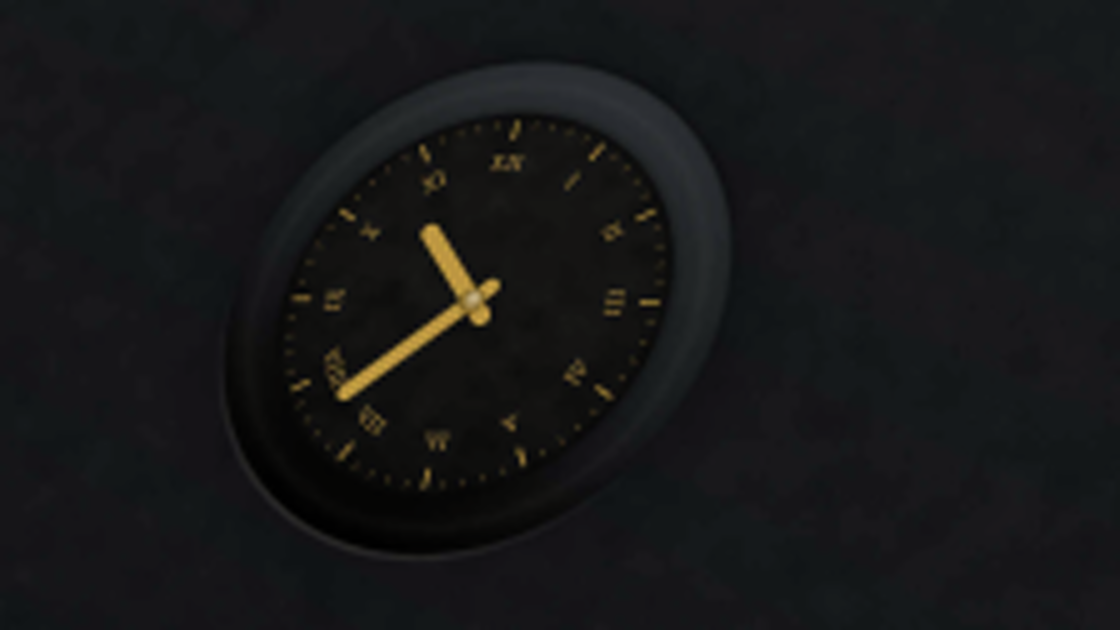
10:38
